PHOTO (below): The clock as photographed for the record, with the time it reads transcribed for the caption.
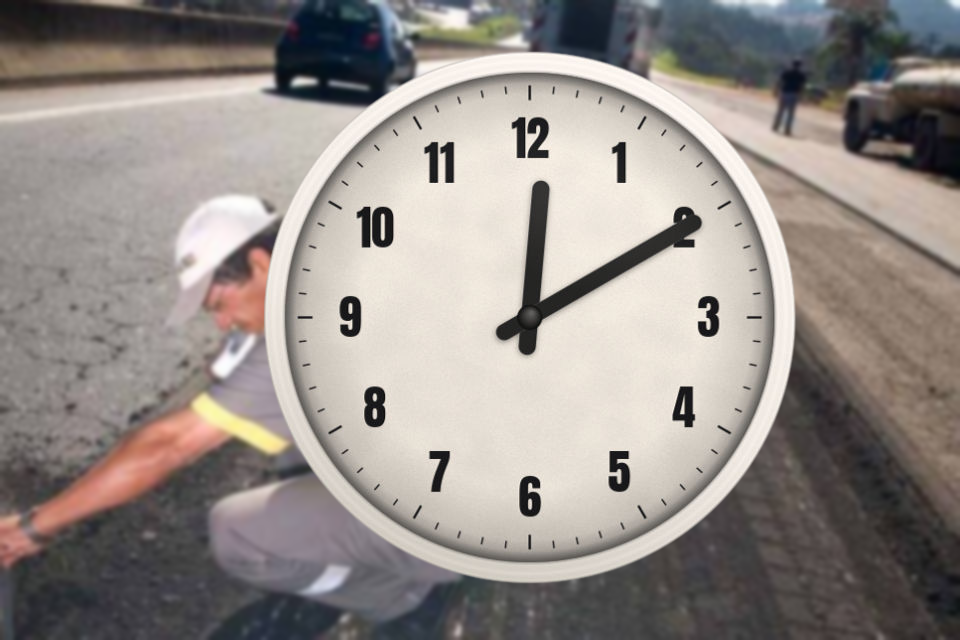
12:10
